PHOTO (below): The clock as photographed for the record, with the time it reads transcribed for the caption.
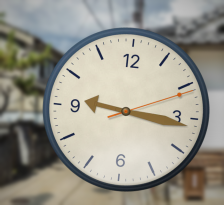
9:16:11
